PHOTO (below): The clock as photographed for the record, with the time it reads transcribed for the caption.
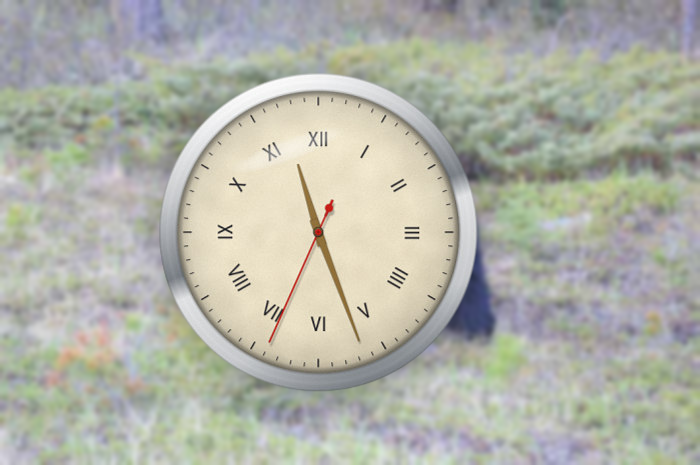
11:26:34
